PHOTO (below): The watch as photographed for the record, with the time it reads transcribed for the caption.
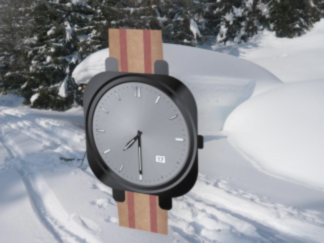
7:30
